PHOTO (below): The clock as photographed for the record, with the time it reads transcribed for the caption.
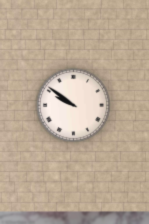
9:51
